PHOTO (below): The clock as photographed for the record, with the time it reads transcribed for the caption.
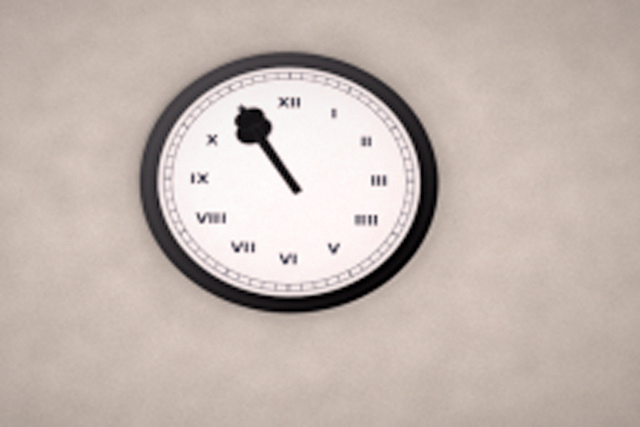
10:55
